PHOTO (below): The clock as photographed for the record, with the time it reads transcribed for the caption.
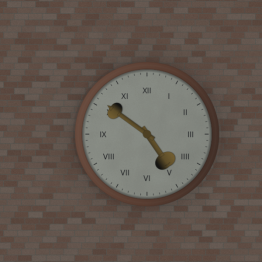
4:51
